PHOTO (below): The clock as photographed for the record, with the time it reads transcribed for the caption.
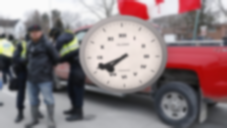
7:41
